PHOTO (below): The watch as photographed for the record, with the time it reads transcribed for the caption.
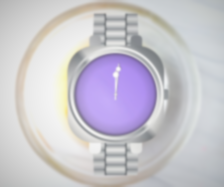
12:01
